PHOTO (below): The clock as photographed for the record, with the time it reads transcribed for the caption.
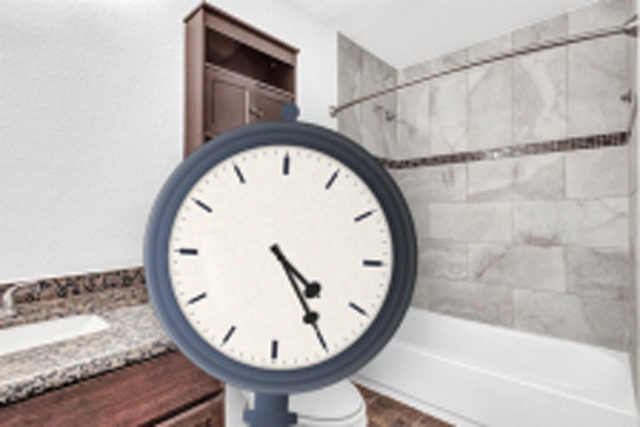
4:25
